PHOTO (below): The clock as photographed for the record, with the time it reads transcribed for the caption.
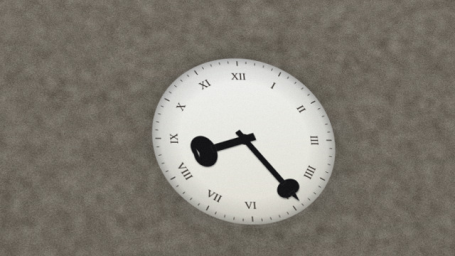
8:24
